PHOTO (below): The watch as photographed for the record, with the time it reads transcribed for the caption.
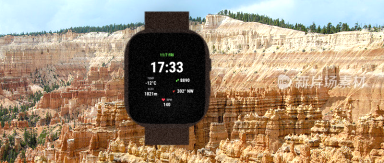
17:33
